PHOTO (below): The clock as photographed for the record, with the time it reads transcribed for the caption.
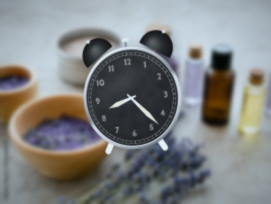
8:23
